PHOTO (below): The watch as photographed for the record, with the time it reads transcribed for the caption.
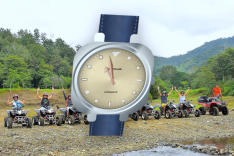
10:58
